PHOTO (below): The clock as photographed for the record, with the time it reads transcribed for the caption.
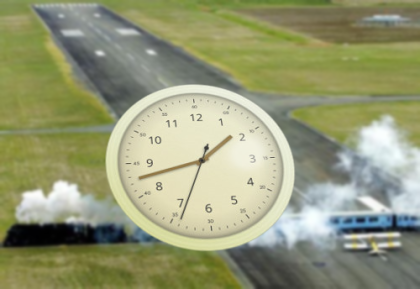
1:42:34
